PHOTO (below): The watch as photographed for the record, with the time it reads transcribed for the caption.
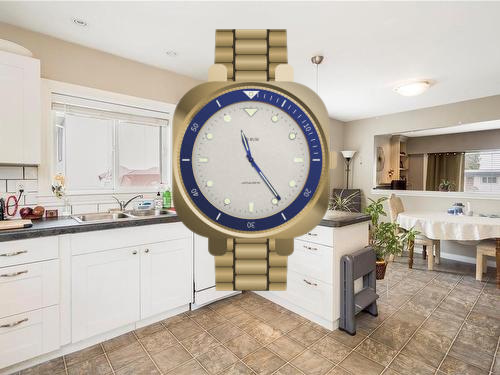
11:24
